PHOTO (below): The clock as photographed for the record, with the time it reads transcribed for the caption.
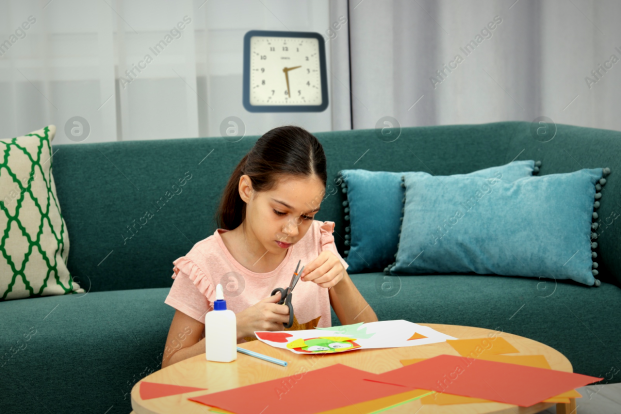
2:29
